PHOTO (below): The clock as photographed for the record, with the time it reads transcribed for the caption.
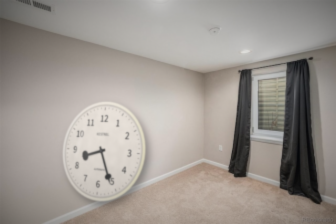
8:26
